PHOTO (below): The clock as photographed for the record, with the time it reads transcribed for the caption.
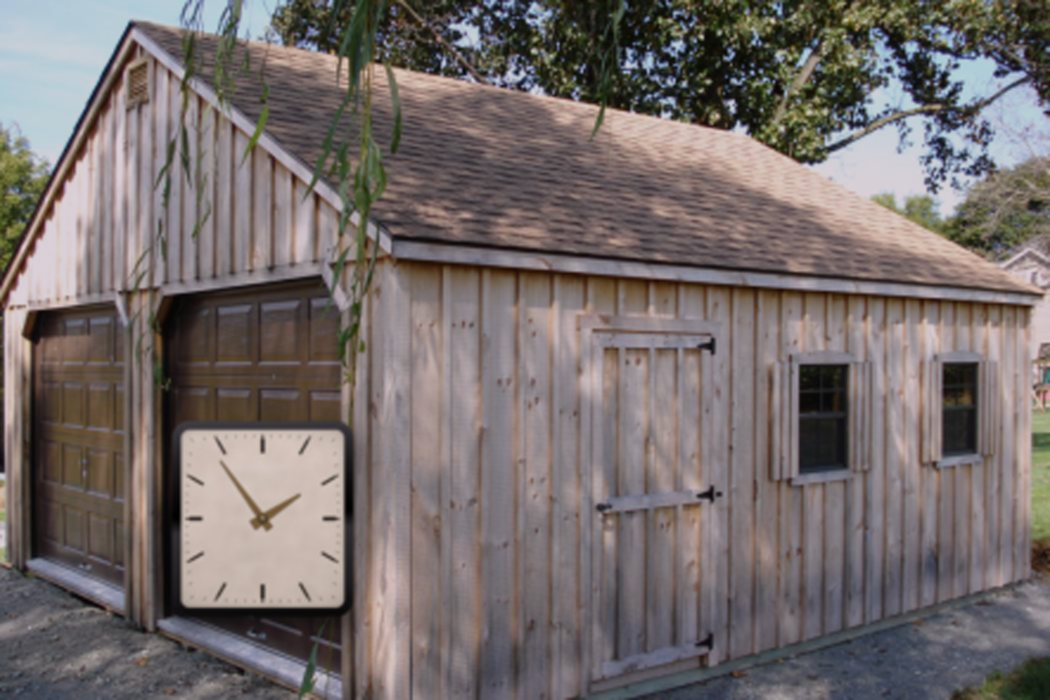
1:54
